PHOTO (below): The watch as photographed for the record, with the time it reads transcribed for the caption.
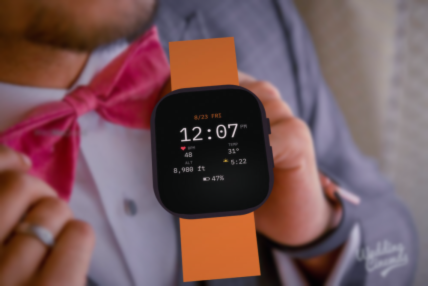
12:07
